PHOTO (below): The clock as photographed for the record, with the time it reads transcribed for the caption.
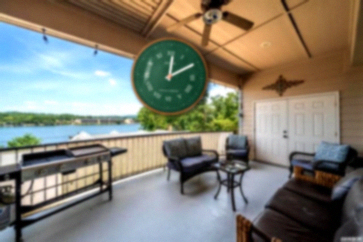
12:10
